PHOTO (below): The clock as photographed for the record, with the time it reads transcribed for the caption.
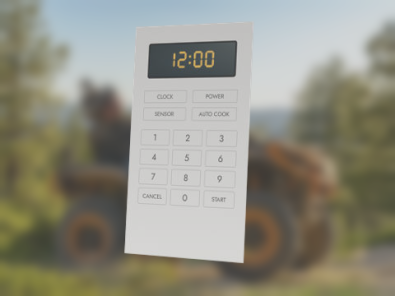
12:00
